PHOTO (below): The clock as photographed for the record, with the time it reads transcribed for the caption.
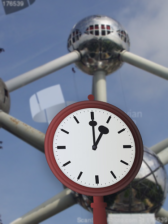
1:00
